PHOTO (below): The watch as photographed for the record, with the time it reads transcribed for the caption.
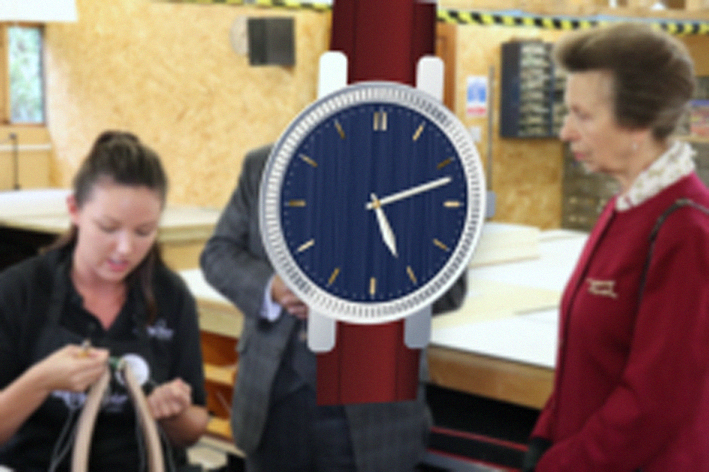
5:12
